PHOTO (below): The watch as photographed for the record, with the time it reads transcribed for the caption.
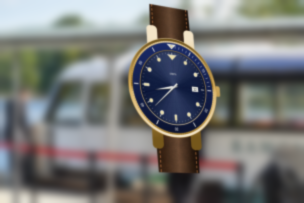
8:38
